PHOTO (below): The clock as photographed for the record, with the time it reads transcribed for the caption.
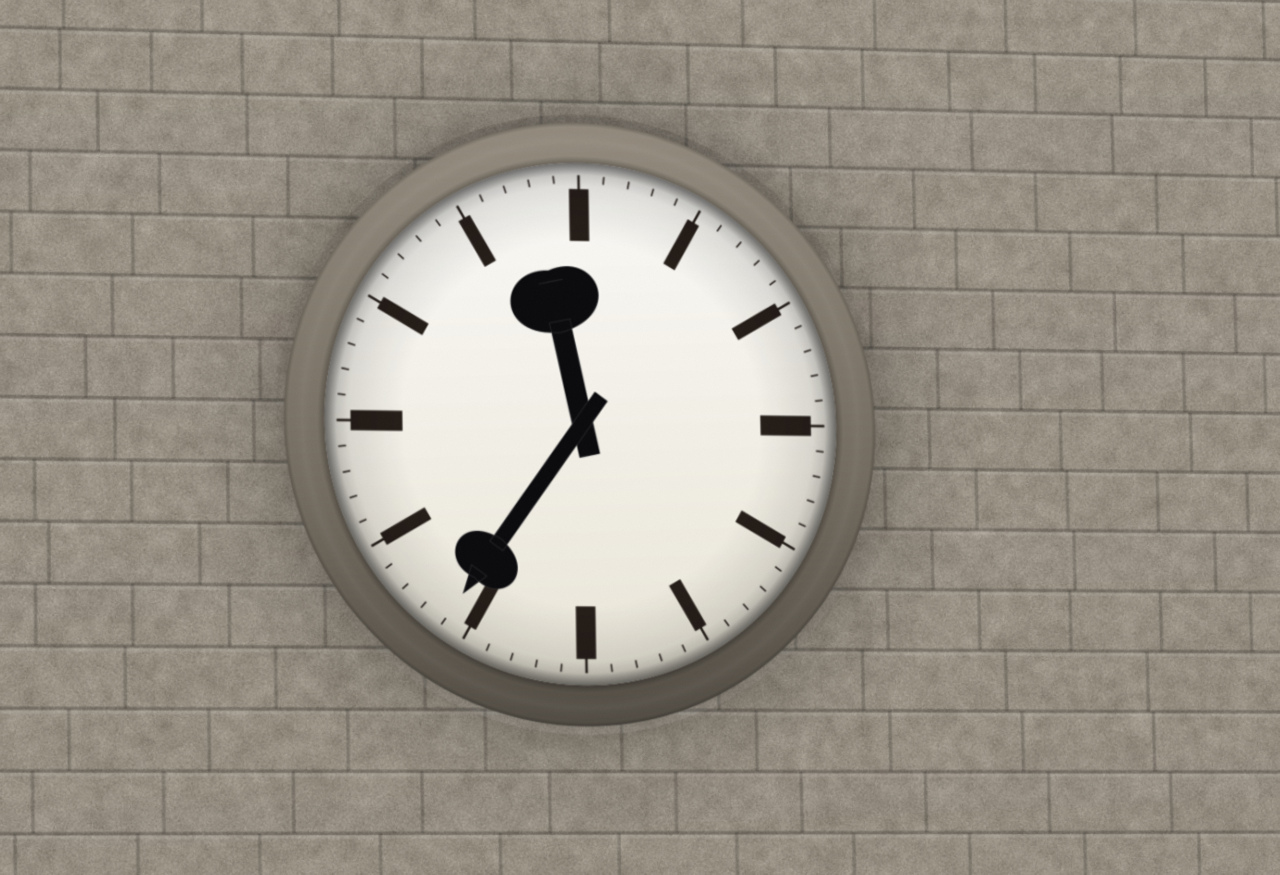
11:36
